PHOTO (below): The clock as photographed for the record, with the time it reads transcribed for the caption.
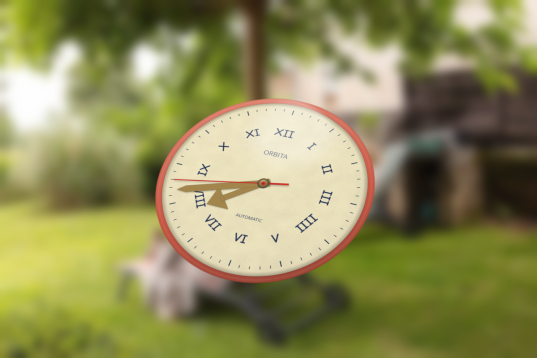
7:41:43
